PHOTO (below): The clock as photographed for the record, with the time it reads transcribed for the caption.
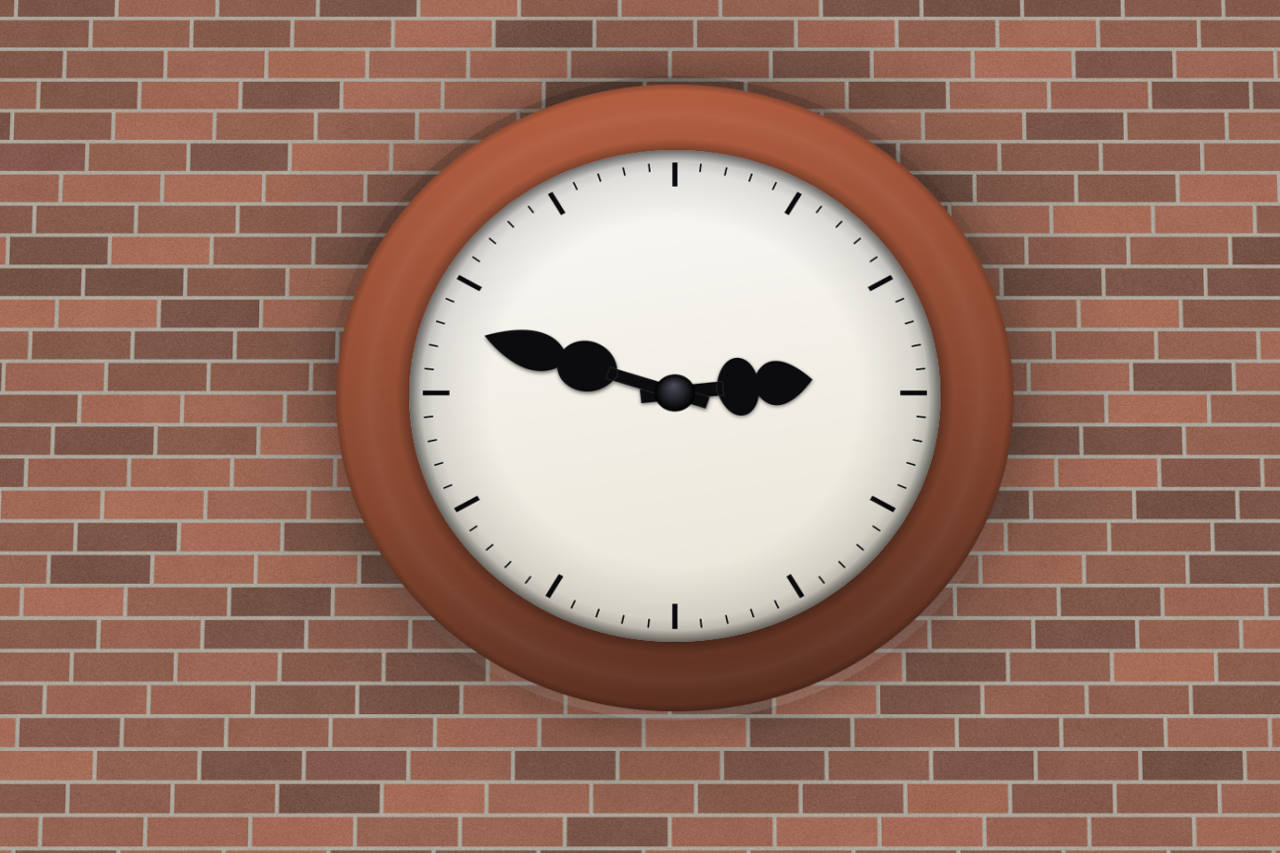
2:48
